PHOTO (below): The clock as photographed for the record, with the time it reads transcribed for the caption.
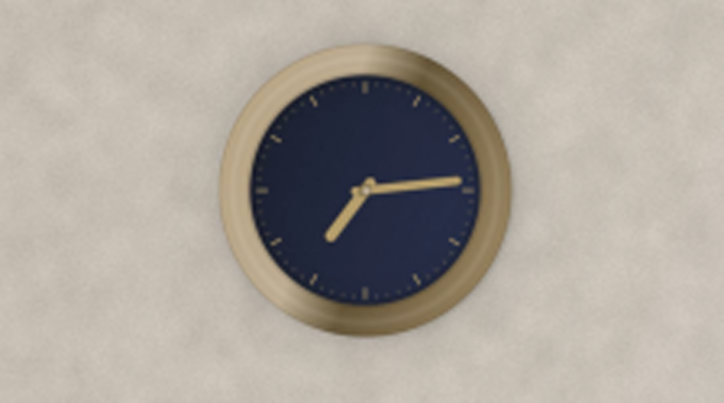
7:14
